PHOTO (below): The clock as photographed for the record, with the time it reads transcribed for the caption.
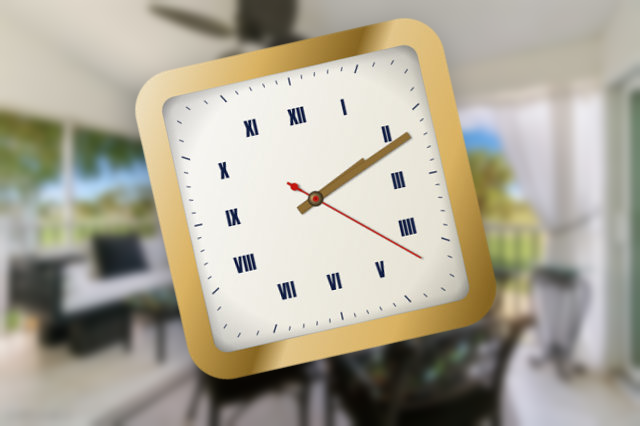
2:11:22
